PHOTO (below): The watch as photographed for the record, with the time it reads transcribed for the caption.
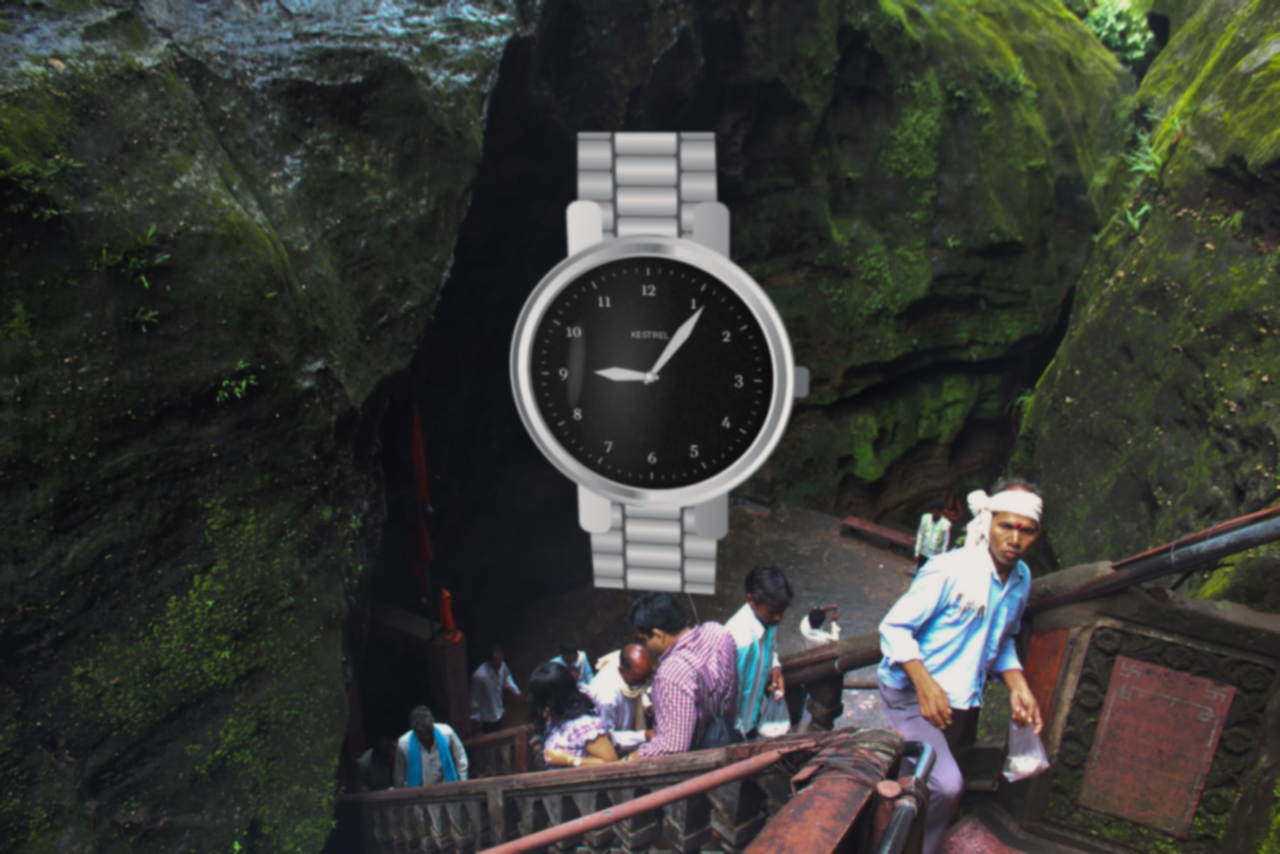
9:06
